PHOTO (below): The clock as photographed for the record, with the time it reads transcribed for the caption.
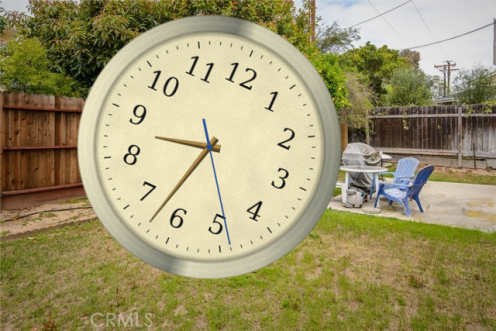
8:32:24
